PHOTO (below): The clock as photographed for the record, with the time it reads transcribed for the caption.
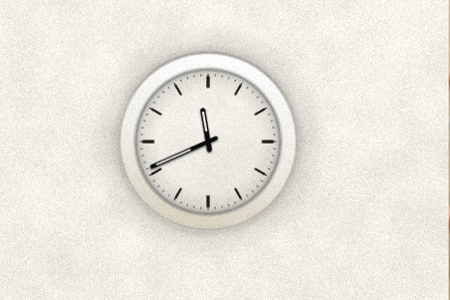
11:41
